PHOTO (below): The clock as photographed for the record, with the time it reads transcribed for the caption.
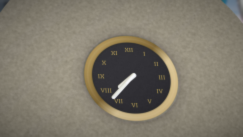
7:37
